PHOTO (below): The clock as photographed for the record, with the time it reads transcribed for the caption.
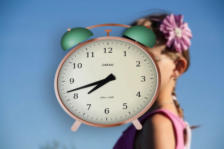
7:42
